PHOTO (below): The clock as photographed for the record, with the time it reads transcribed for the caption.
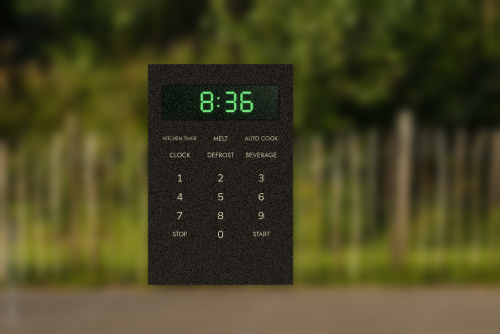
8:36
